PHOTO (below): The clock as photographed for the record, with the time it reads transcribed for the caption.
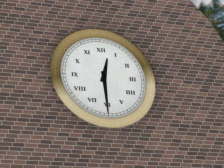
12:30
